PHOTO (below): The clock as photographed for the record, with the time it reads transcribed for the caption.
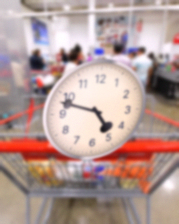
4:48
